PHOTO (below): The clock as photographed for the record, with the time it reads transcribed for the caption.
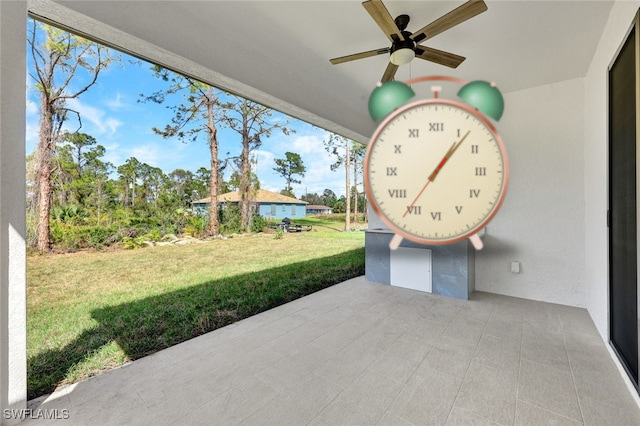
1:06:36
